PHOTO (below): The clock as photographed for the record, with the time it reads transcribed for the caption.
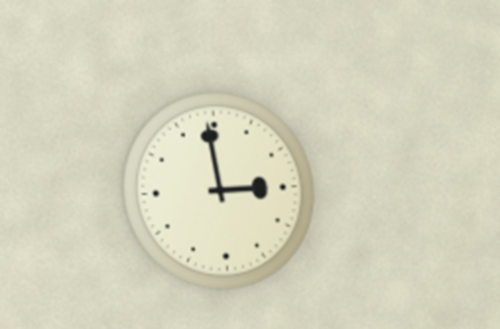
2:59
